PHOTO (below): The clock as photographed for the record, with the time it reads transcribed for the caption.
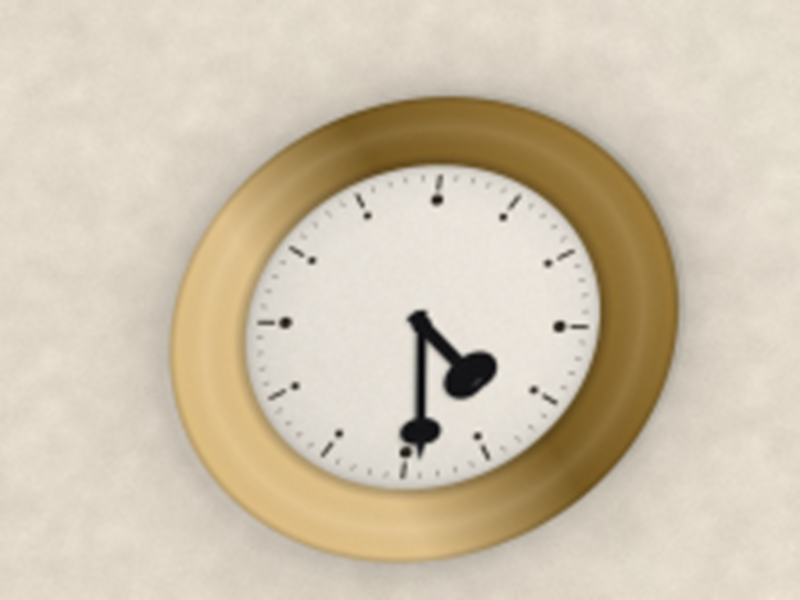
4:29
